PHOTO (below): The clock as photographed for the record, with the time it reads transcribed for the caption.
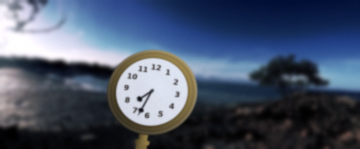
7:33
